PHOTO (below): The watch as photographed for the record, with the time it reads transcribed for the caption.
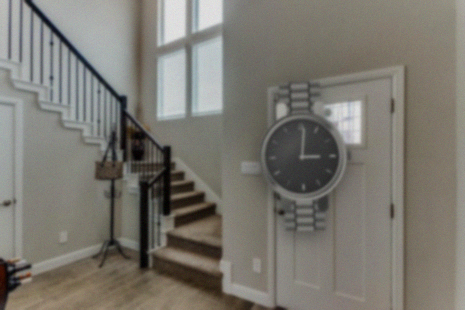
3:01
